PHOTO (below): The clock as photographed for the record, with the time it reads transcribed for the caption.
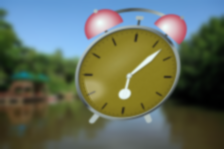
6:07
